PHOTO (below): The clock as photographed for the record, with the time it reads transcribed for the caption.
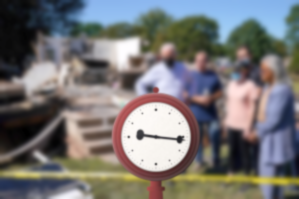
9:16
